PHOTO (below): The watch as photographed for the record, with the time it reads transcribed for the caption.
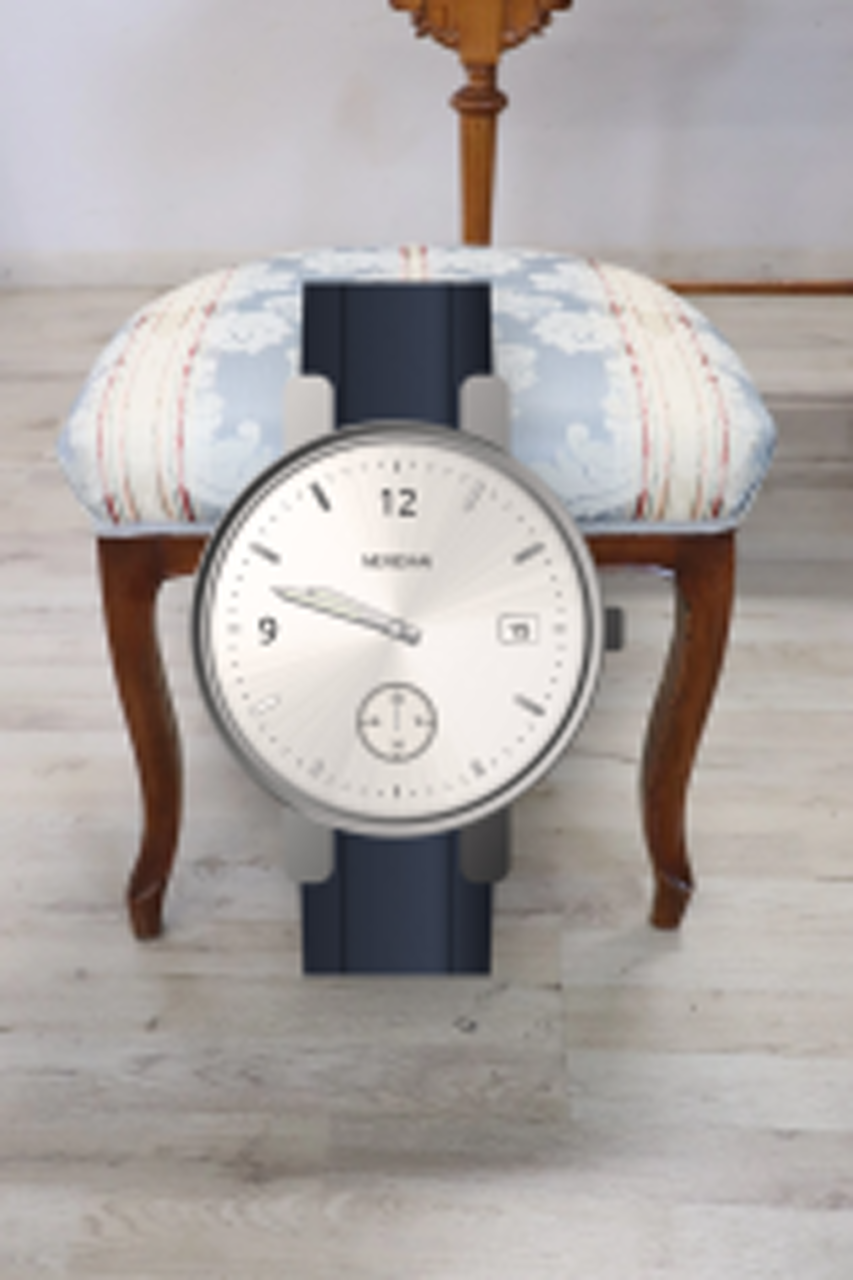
9:48
